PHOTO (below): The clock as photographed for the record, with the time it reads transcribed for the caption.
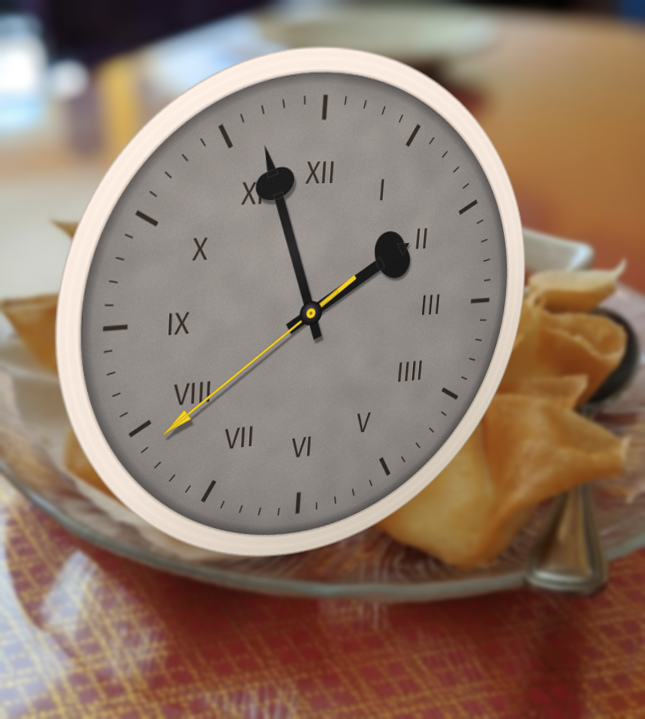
1:56:39
